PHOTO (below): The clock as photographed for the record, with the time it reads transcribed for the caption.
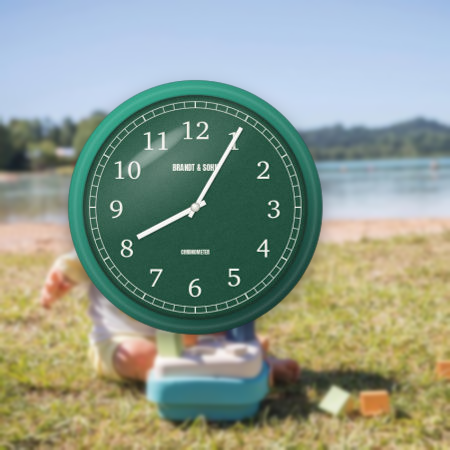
8:05
